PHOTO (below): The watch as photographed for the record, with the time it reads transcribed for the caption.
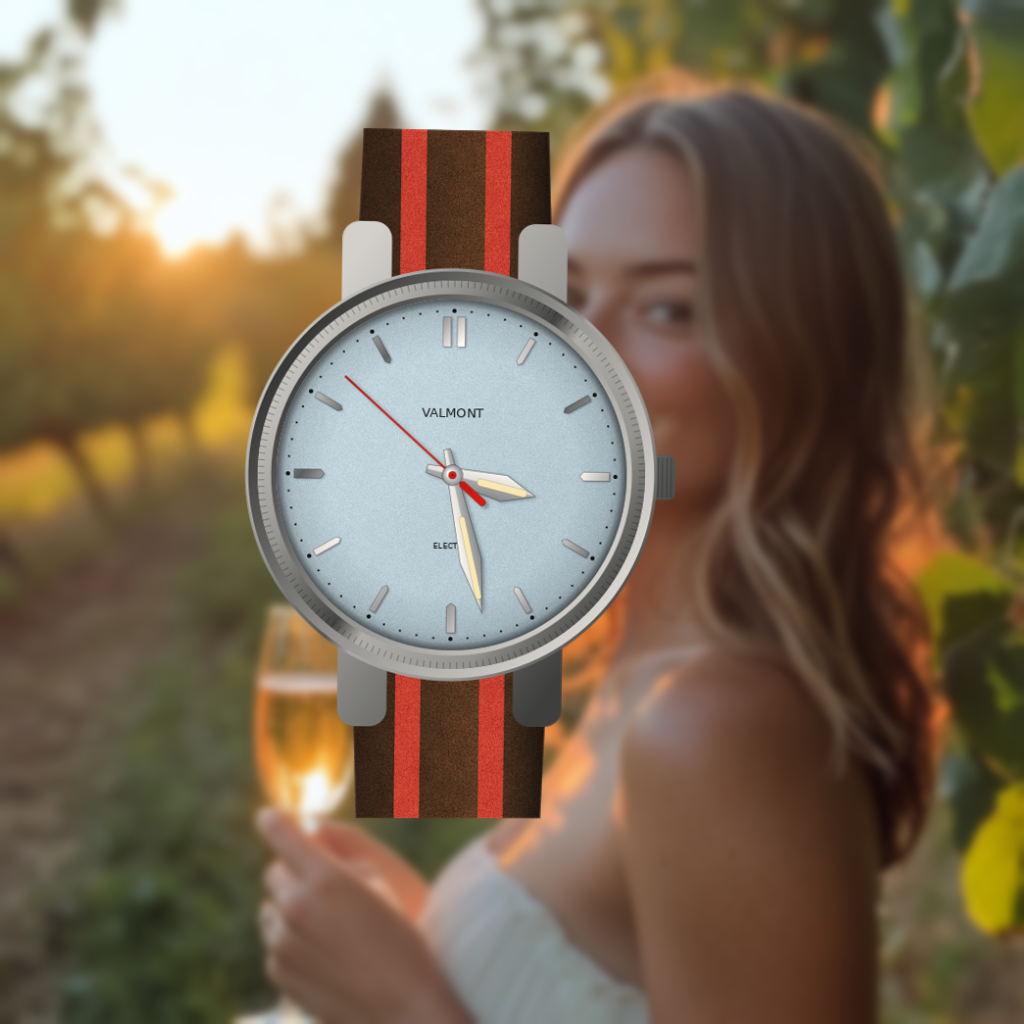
3:27:52
